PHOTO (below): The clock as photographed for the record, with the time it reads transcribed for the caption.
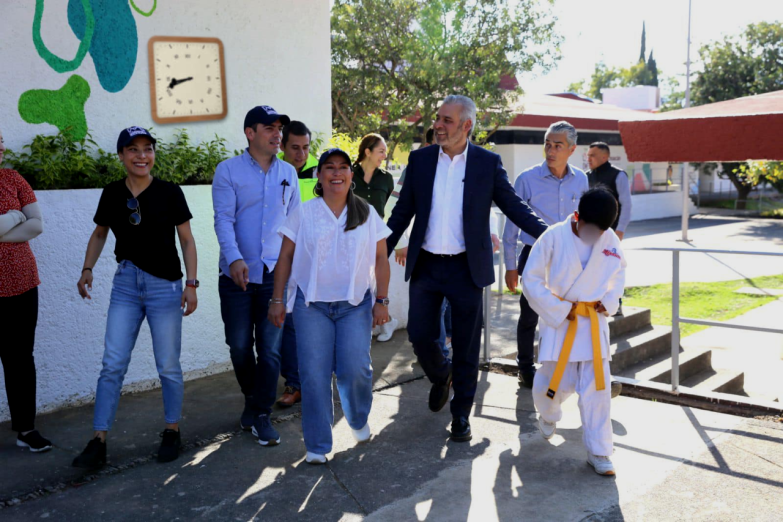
8:42
